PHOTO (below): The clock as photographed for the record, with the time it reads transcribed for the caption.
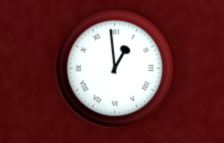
12:59
